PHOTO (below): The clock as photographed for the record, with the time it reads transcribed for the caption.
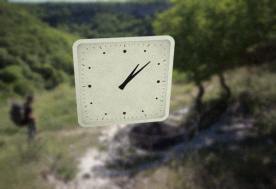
1:08
